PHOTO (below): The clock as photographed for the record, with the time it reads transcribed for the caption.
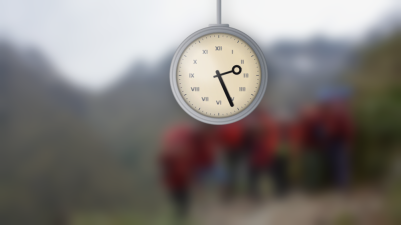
2:26
